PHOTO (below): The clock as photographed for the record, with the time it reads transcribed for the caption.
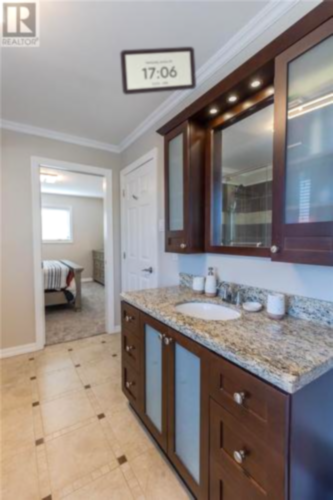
17:06
